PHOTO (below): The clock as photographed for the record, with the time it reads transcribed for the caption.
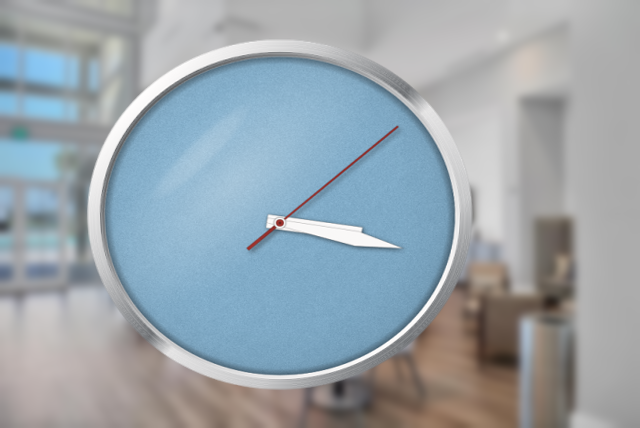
3:17:08
